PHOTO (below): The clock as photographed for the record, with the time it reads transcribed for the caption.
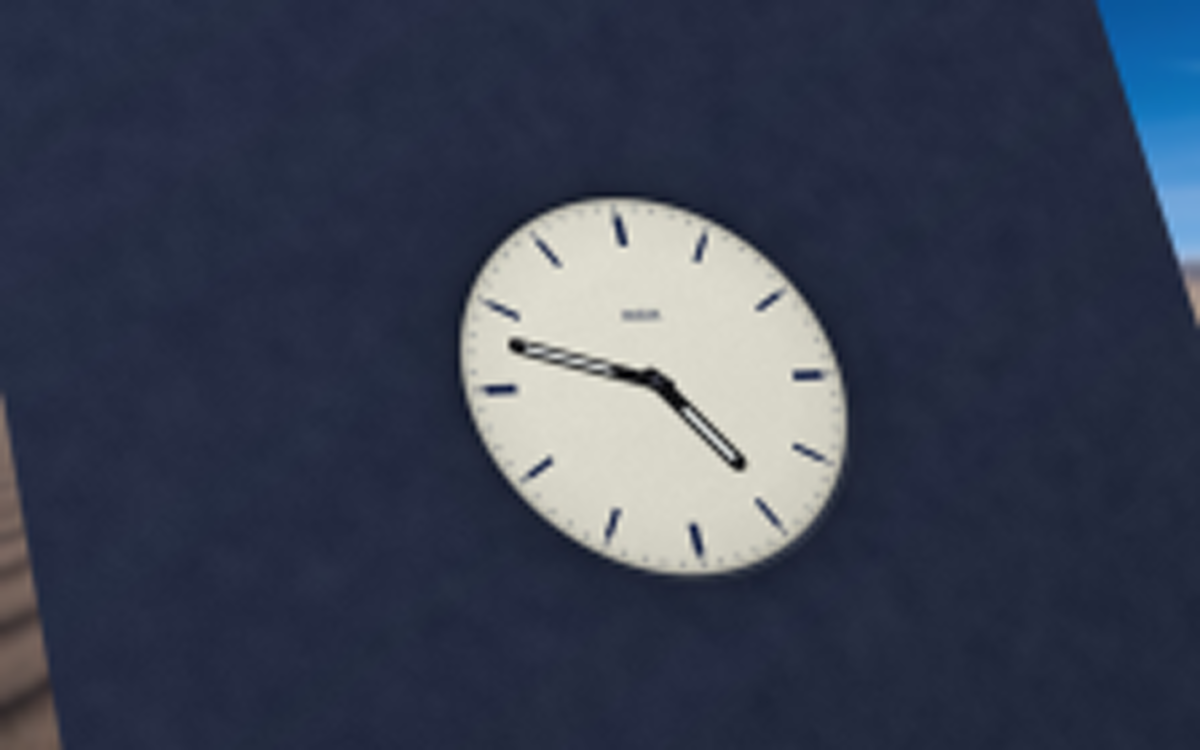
4:48
